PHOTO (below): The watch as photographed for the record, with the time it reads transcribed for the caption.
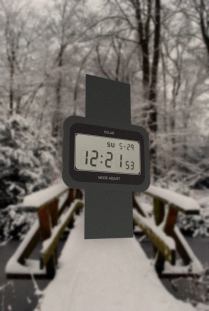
12:21:53
